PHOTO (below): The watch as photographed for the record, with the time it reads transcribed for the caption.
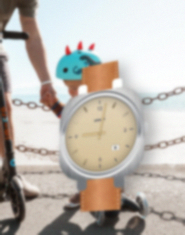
9:02
